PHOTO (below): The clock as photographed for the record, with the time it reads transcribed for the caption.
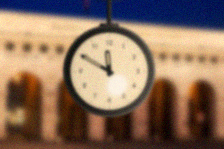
11:50
